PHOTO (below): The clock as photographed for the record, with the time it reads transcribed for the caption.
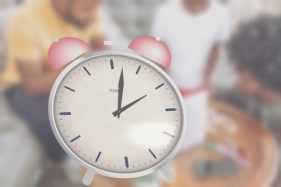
2:02
